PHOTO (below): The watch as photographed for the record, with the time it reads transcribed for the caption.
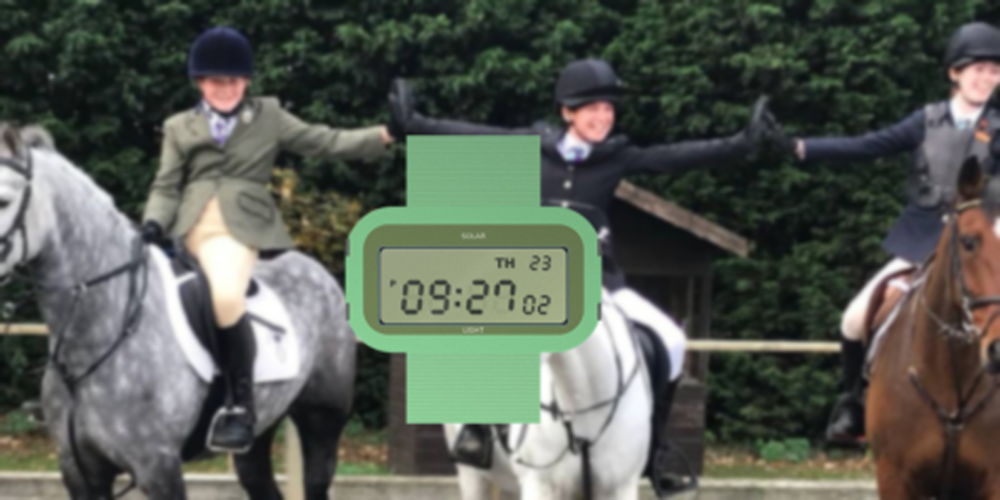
9:27:02
